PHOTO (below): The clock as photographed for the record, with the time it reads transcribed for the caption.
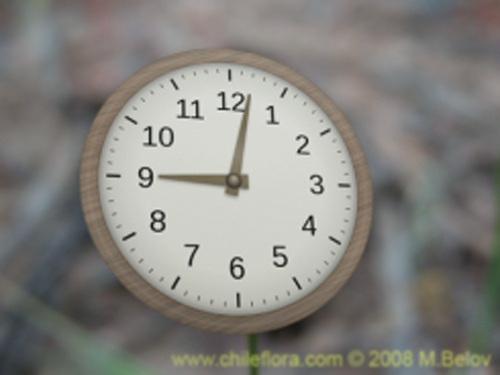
9:02
